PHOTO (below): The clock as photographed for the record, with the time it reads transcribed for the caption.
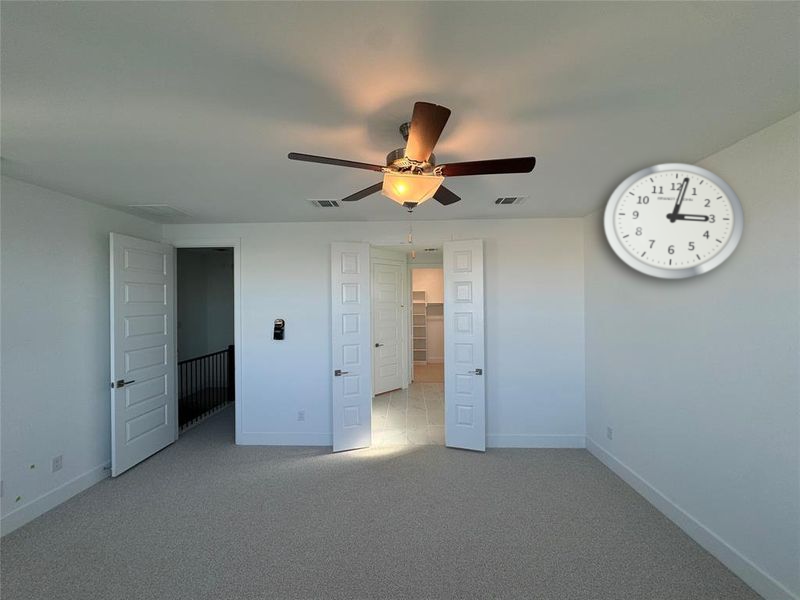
3:02
